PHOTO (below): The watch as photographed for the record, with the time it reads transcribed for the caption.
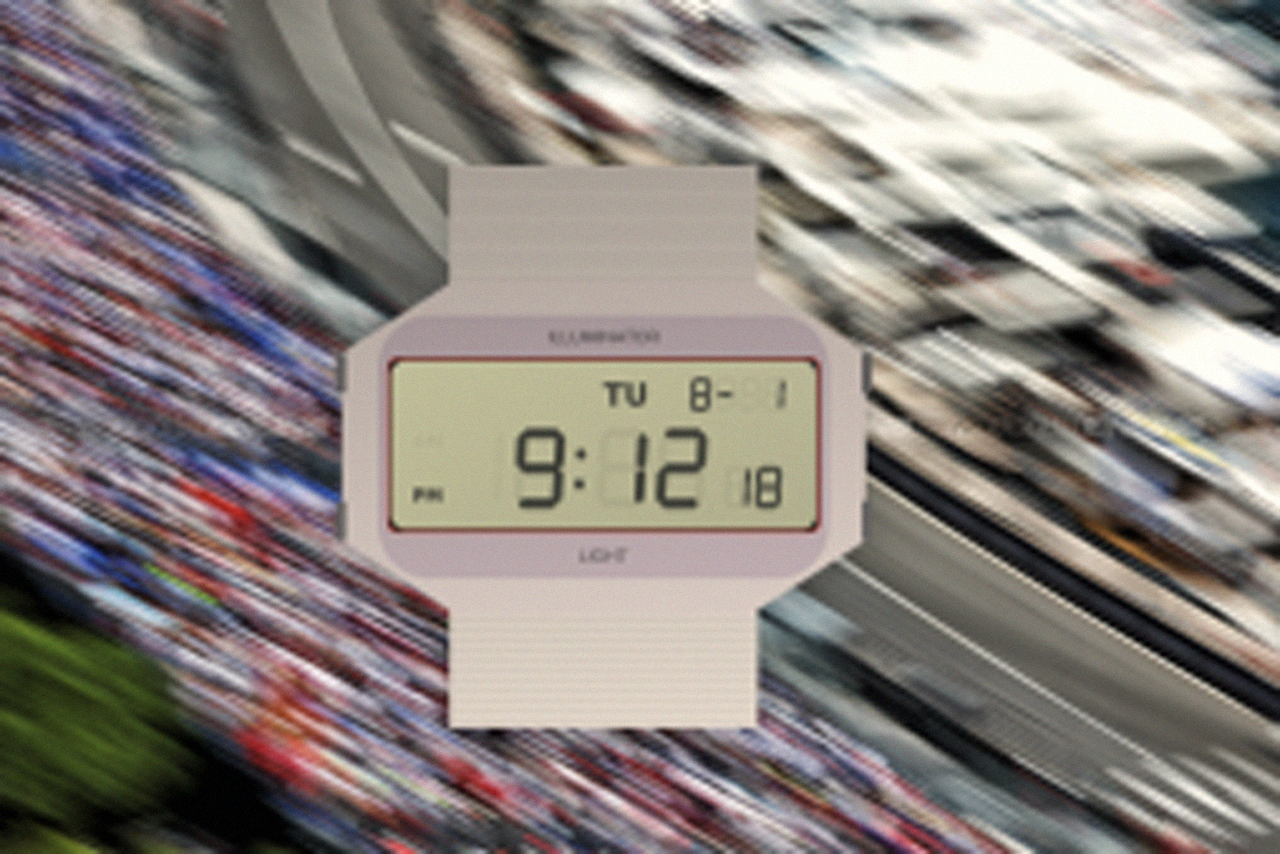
9:12:18
